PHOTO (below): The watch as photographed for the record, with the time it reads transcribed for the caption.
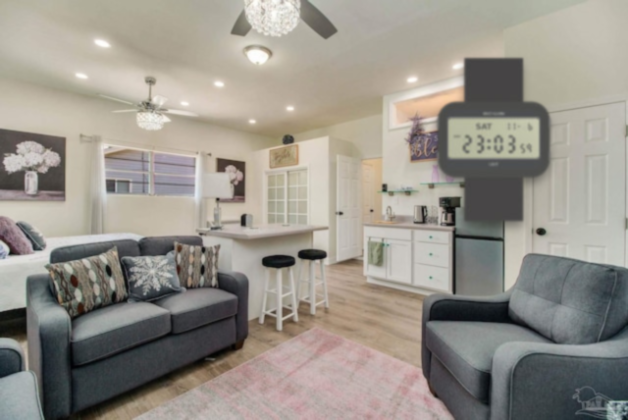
23:03
